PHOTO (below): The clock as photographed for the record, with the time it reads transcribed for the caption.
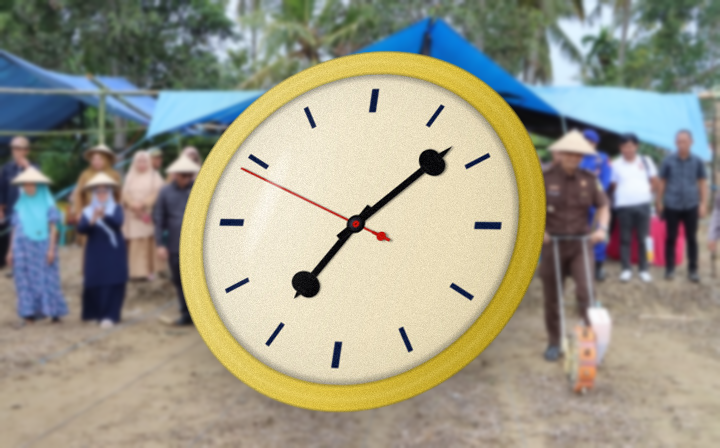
7:07:49
